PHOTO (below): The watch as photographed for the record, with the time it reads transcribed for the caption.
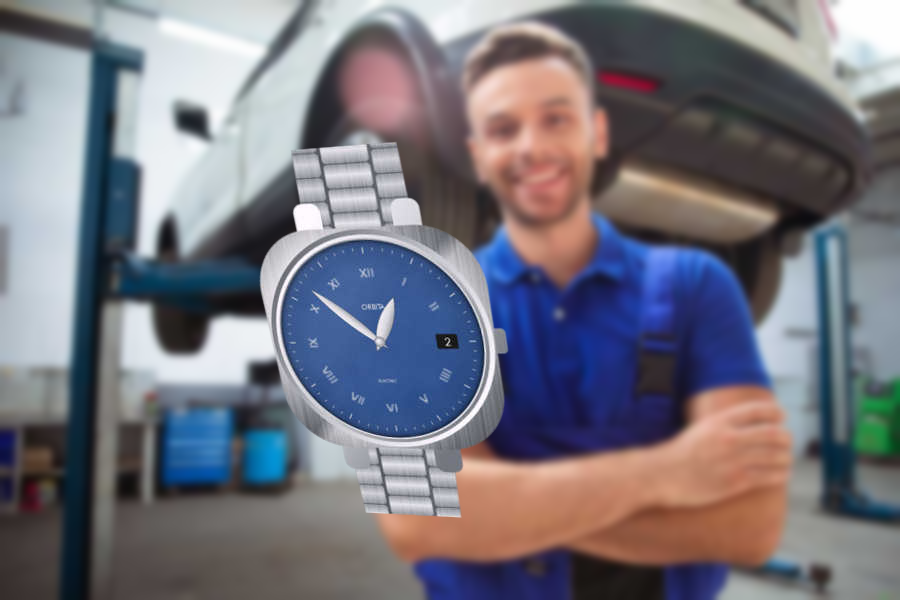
12:52
